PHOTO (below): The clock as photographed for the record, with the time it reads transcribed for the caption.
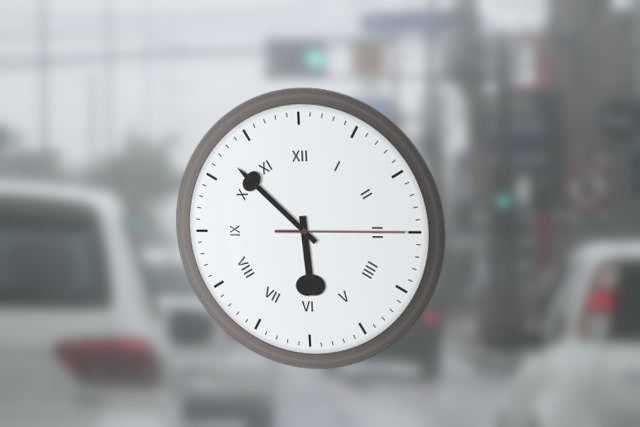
5:52:15
